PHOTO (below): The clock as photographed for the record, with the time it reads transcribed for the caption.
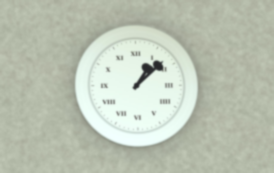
1:08
